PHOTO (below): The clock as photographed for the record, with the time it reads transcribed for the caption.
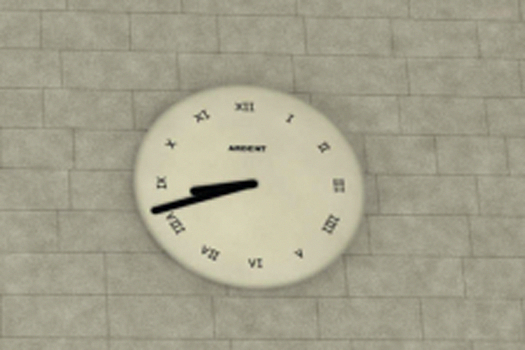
8:42
